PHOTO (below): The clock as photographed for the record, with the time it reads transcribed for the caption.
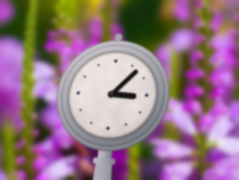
3:07
